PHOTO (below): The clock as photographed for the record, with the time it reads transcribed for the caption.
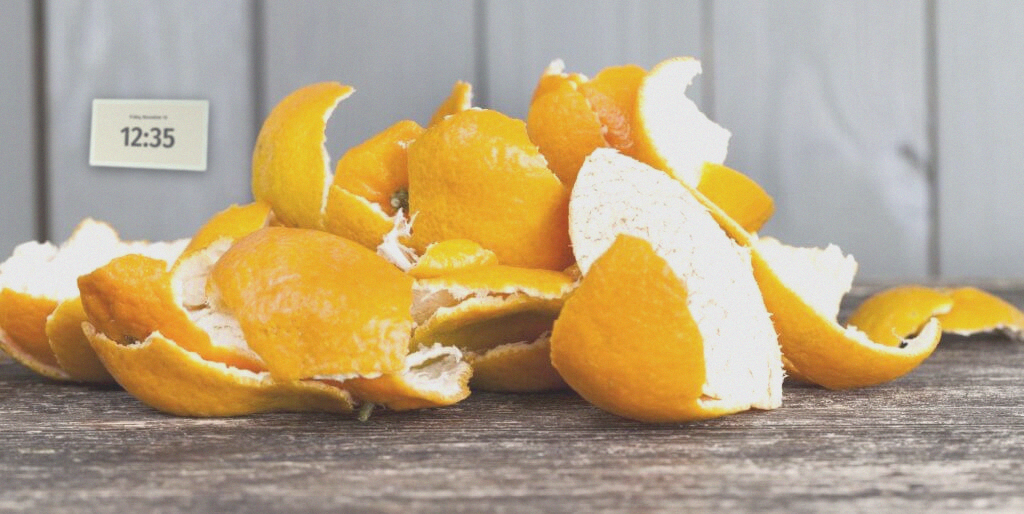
12:35
